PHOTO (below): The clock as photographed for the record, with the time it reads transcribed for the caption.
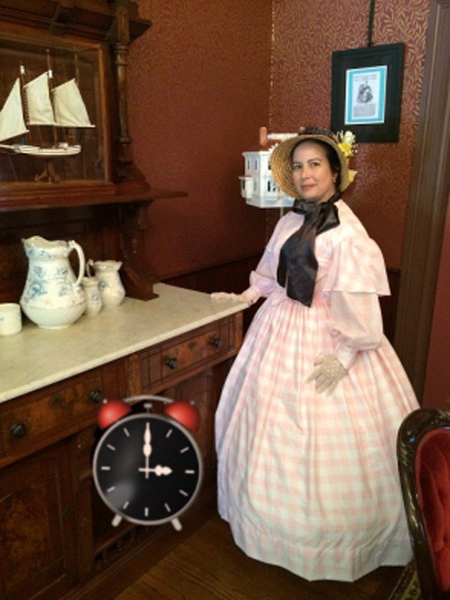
3:00
